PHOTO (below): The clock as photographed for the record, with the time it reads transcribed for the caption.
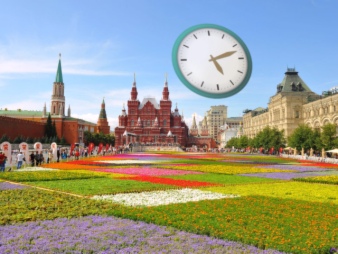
5:12
